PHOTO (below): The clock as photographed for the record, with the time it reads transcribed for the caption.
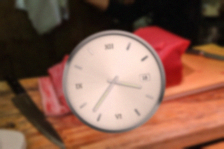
3:37
